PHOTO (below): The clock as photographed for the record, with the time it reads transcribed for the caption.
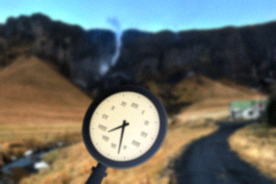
7:27
